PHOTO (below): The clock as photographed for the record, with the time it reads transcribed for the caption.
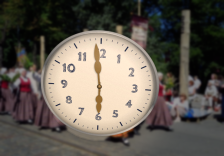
5:59
